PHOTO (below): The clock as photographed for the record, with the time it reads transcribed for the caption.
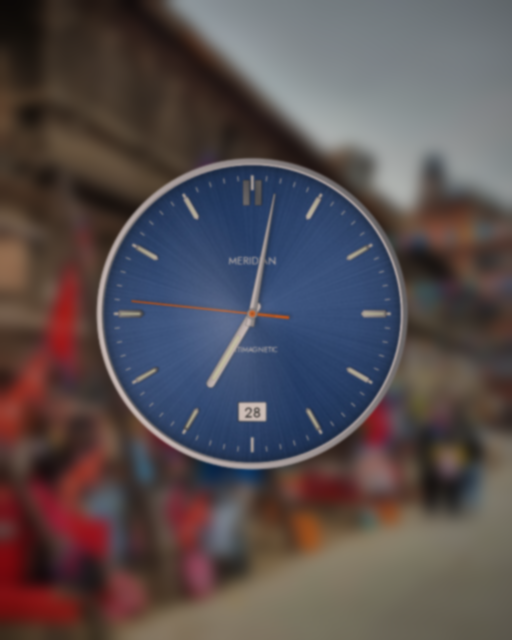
7:01:46
